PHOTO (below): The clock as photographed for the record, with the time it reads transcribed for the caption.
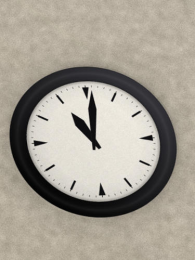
11:01
